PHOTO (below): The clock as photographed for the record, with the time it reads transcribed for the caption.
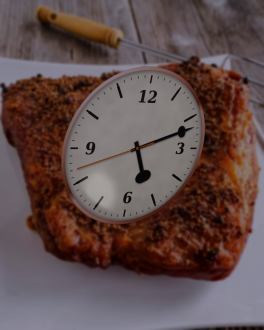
5:11:42
